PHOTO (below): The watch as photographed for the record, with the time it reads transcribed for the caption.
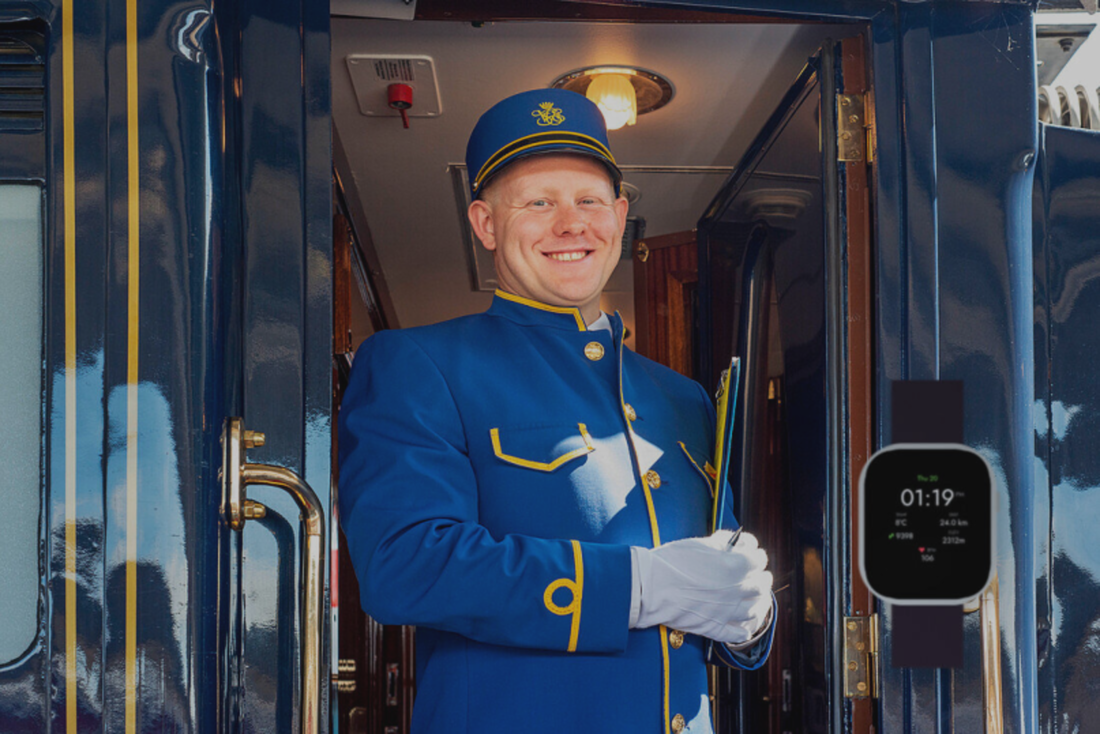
1:19
